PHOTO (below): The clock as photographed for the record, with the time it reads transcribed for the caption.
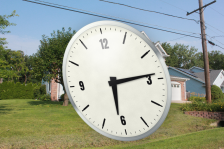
6:14
